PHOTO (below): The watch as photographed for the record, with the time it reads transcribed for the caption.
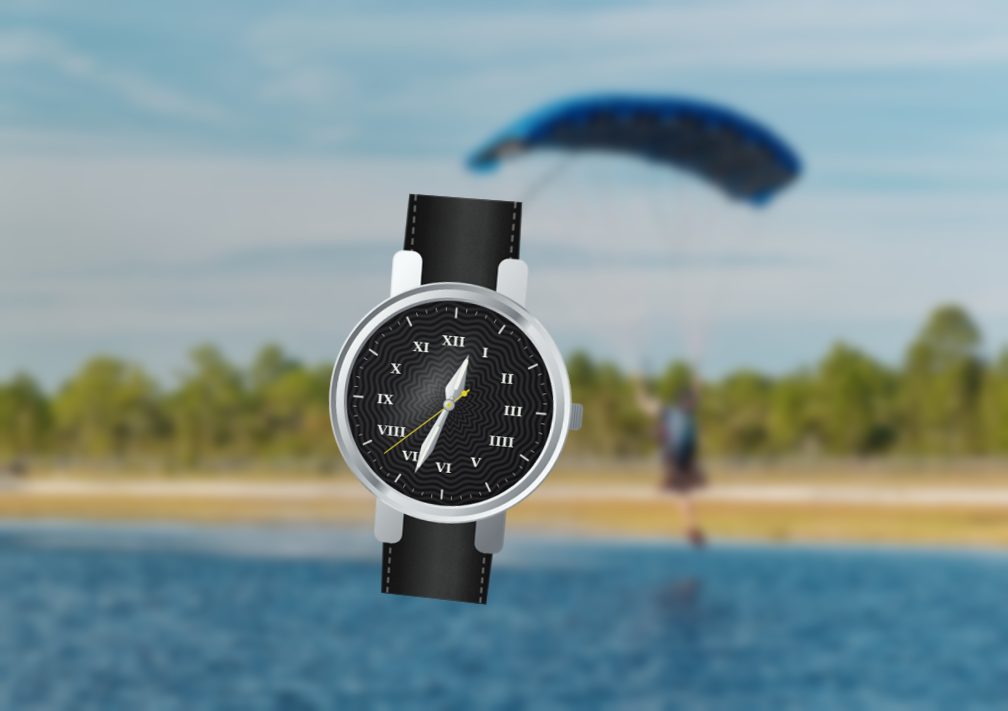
12:33:38
